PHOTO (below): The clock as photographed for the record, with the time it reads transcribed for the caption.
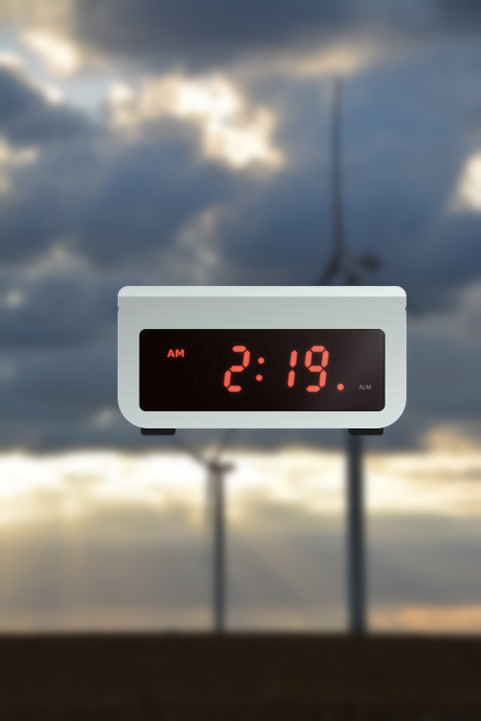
2:19
